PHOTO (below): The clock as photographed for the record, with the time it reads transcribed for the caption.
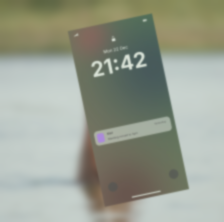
21:42
